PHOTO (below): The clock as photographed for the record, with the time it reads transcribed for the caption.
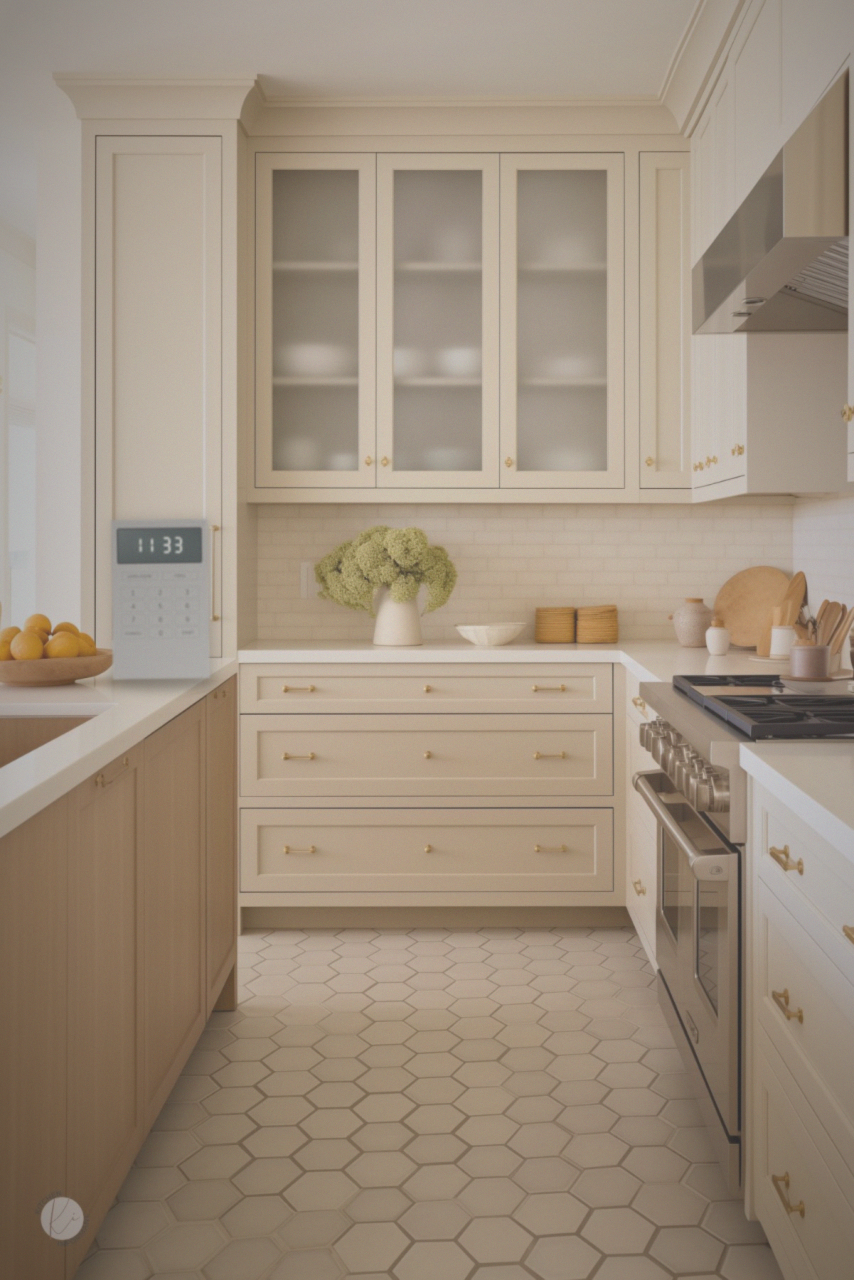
11:33
